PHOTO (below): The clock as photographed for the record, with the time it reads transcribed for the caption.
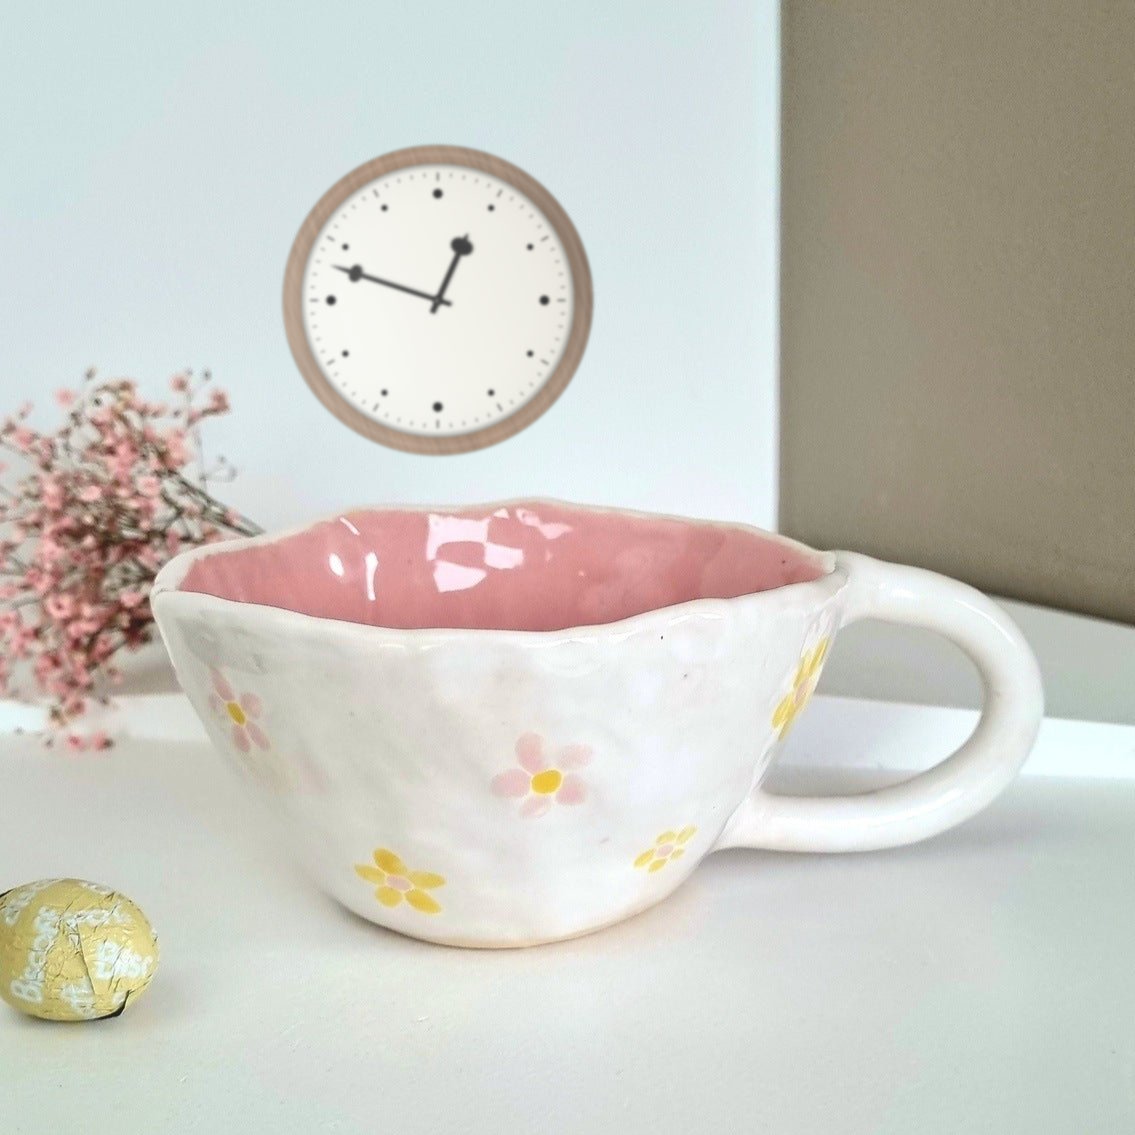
12:48
